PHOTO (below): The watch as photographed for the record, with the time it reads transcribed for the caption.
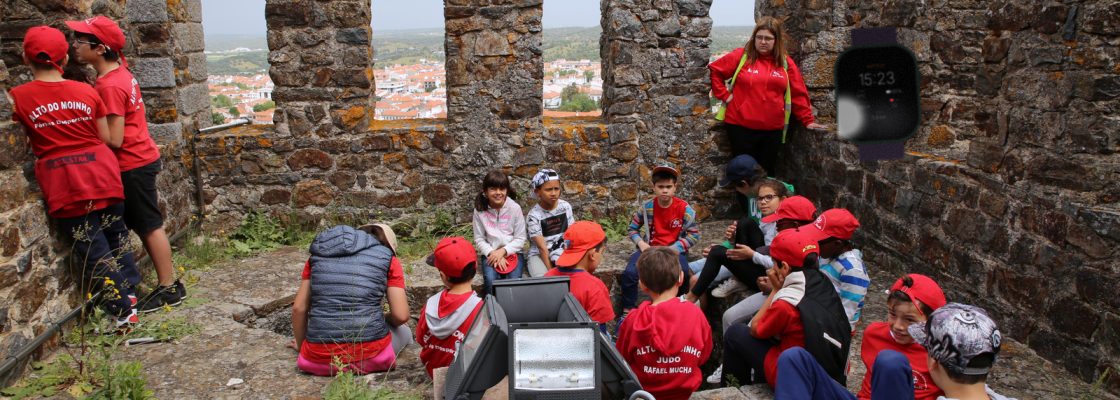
15:23
